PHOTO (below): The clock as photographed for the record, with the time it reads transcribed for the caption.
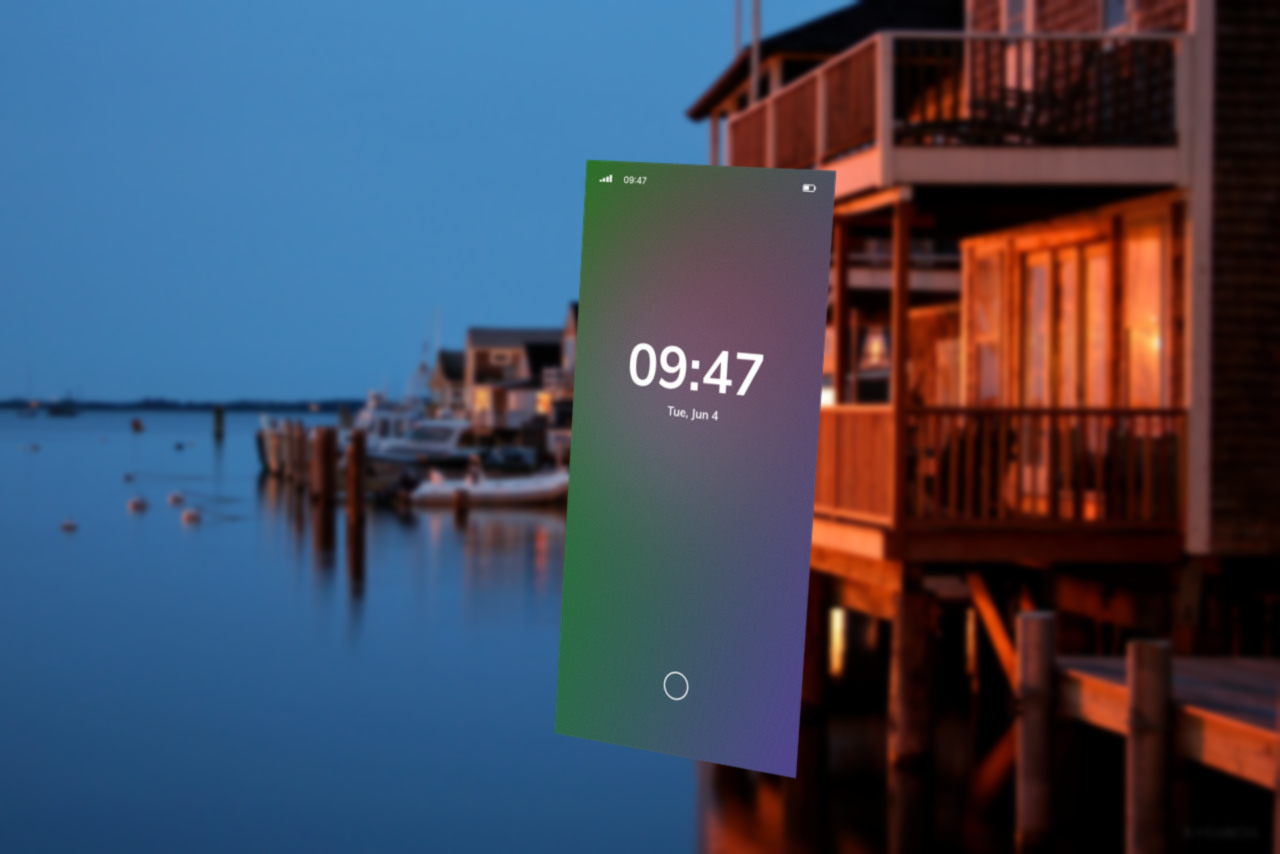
9:47
